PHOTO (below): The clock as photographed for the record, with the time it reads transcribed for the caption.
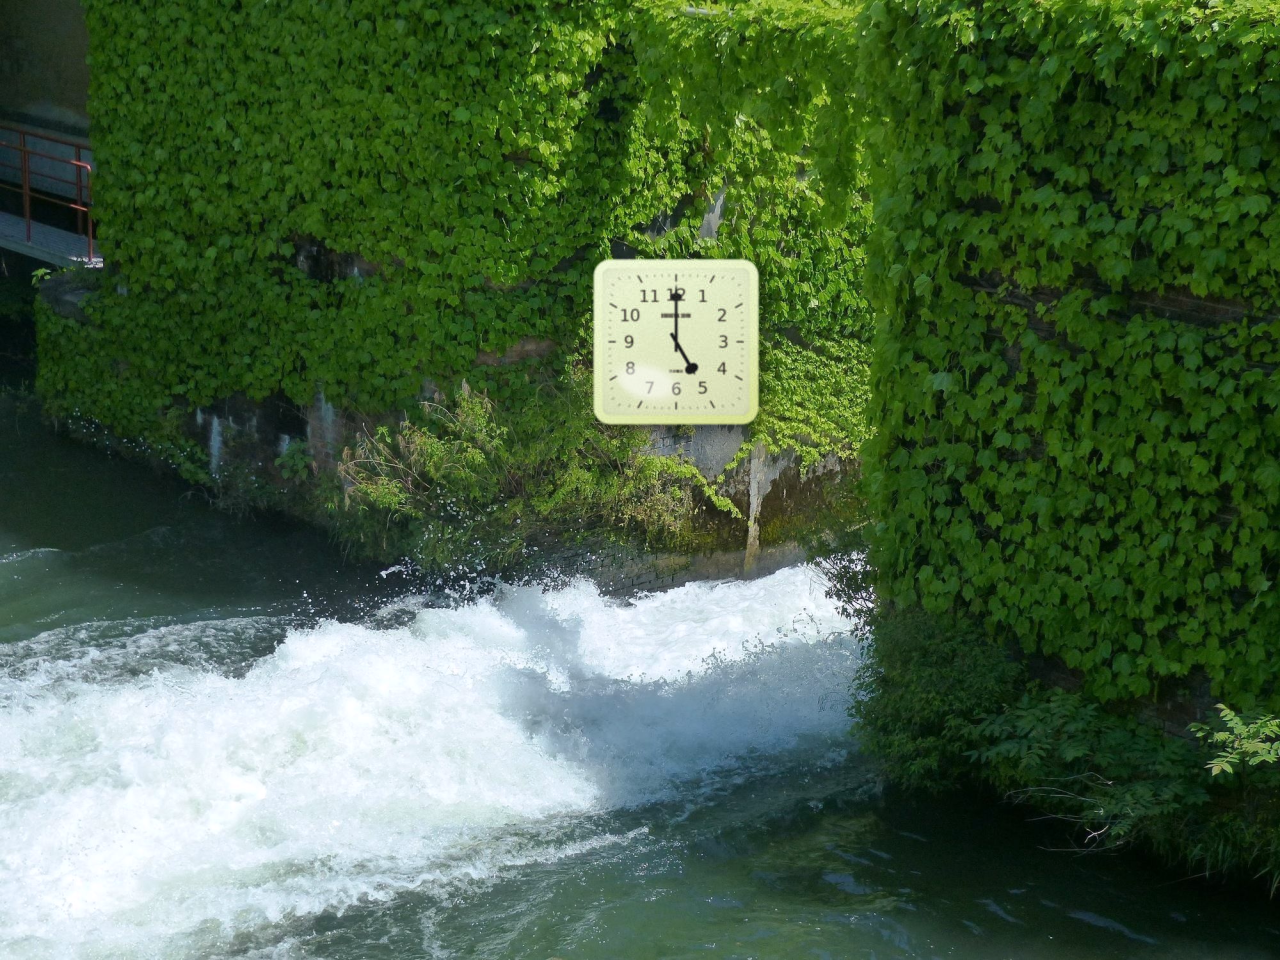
5:00
